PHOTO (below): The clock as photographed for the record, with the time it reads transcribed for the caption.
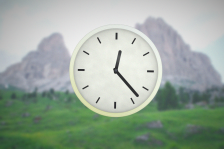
12:23
